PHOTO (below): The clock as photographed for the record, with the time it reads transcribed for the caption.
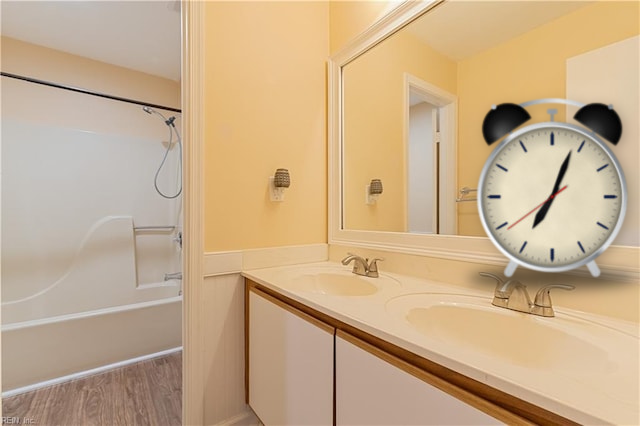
7:03:39
